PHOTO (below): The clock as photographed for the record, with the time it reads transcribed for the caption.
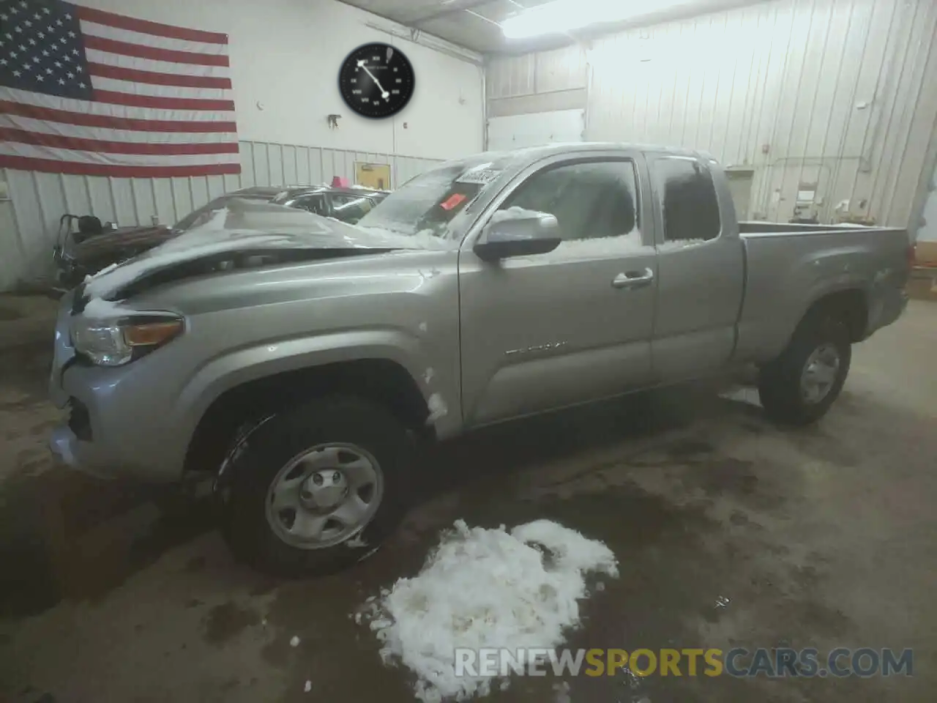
4:53
